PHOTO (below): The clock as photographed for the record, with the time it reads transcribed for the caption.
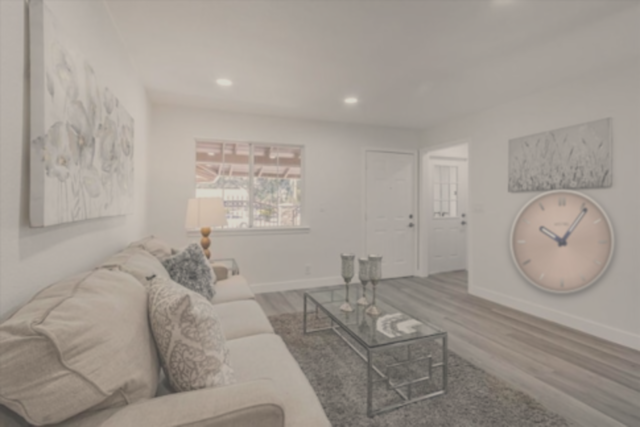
10:06
